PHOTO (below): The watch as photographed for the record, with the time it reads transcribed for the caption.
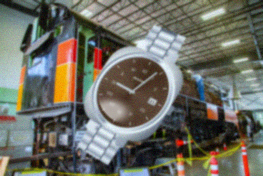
9:04
